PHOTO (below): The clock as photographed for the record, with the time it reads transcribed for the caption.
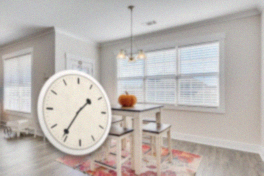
1:36
